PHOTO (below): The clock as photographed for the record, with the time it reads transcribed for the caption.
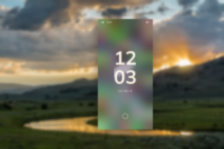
12:03
